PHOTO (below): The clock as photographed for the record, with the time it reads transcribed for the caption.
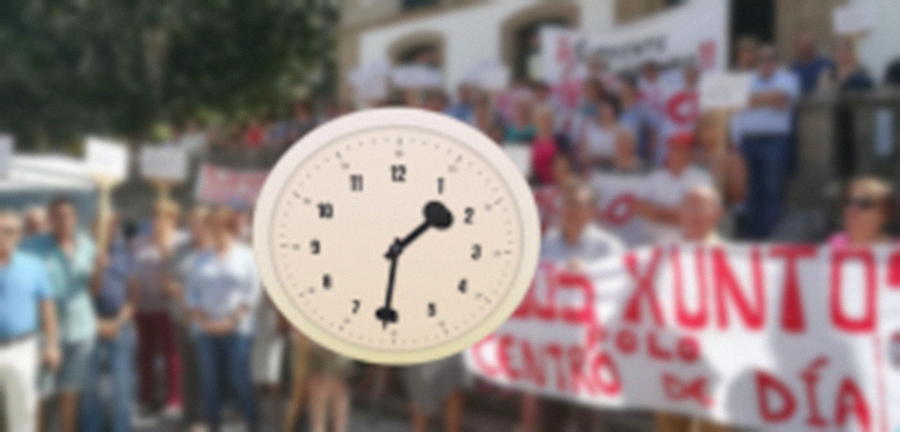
1:31
